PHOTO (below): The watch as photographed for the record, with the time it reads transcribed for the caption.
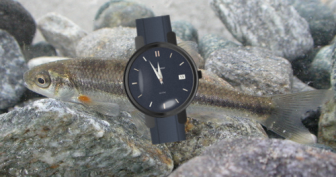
11:56
